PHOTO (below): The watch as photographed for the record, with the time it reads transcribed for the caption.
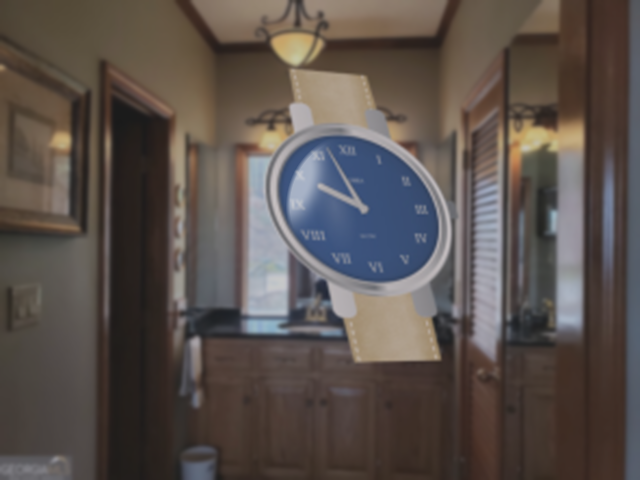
9:57
